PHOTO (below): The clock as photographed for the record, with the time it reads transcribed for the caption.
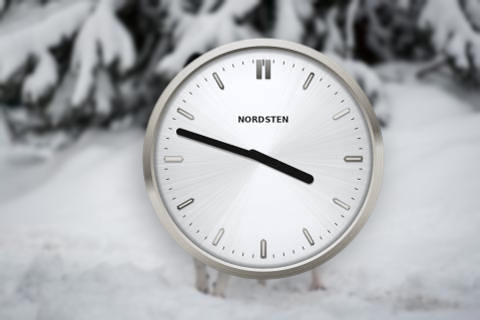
3:48
